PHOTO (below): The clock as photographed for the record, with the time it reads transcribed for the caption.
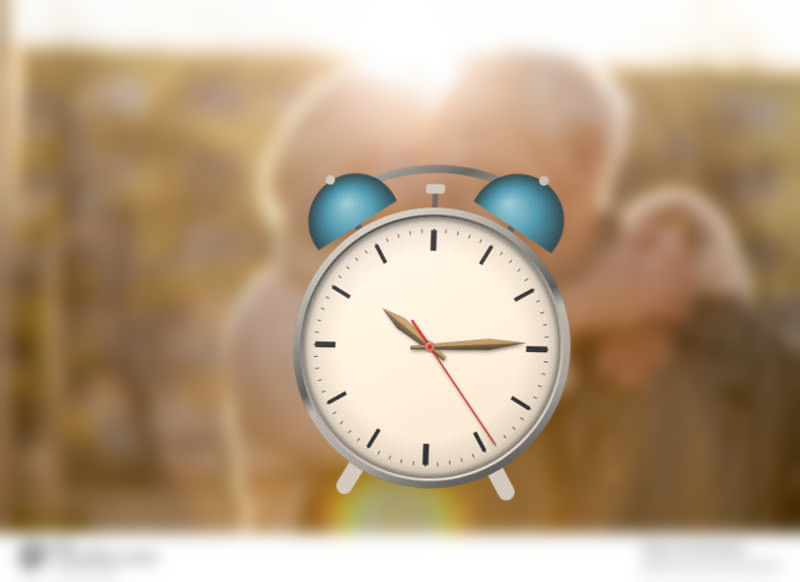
10:14:24
